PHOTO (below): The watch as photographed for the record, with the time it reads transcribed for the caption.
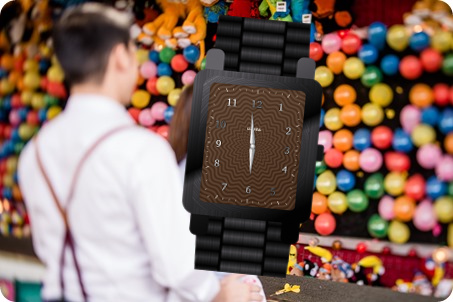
5:59
